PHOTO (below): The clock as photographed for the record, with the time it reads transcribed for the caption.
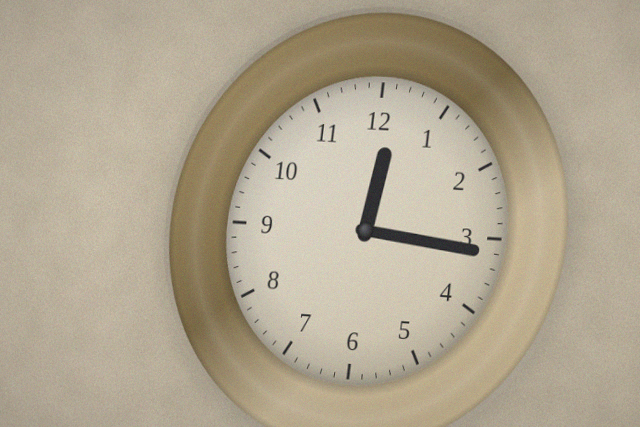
12:16
